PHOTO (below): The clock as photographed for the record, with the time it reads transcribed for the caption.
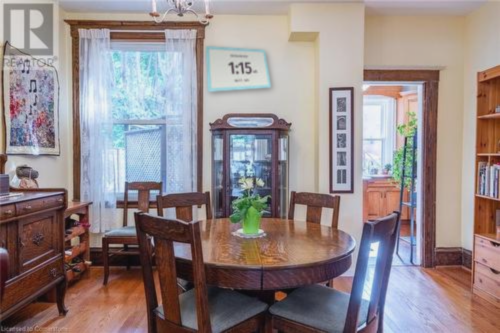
1:15
